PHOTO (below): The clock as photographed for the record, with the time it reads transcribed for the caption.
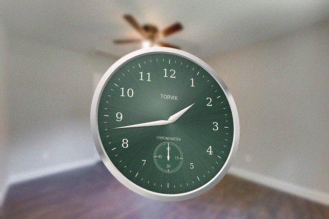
1:43
